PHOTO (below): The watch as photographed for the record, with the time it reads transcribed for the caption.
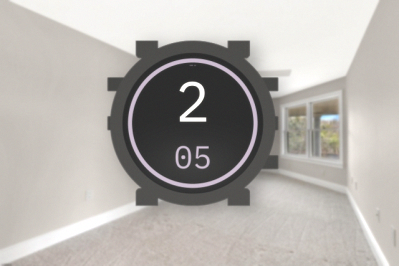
2:05
